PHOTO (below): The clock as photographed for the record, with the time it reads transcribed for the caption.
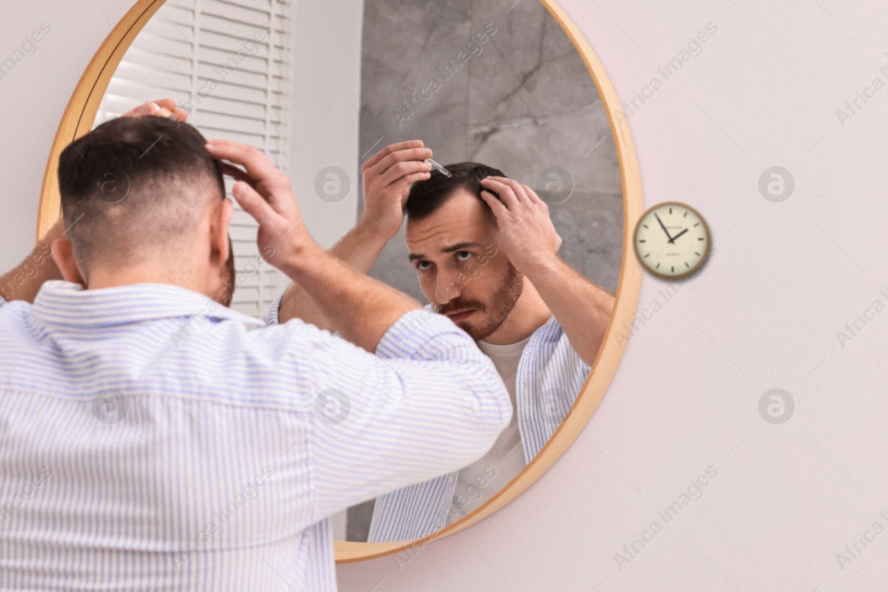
1:55
